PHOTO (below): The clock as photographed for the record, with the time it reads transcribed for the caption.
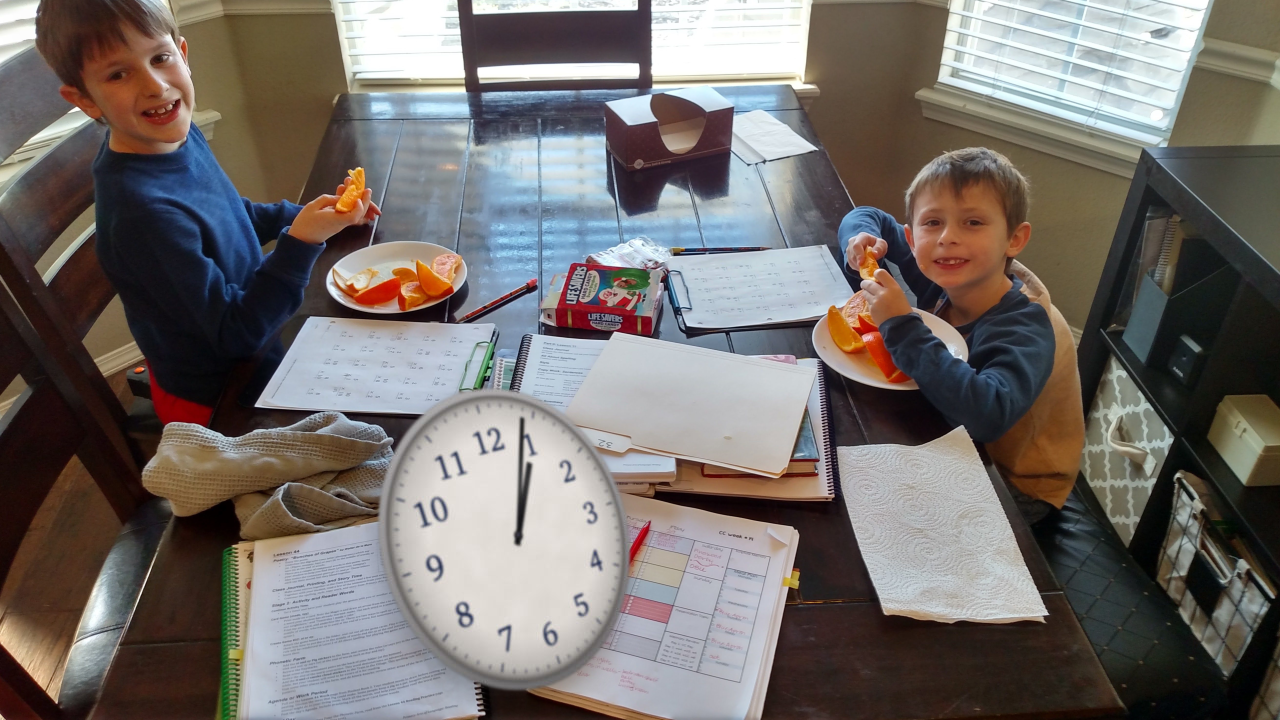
1:04
